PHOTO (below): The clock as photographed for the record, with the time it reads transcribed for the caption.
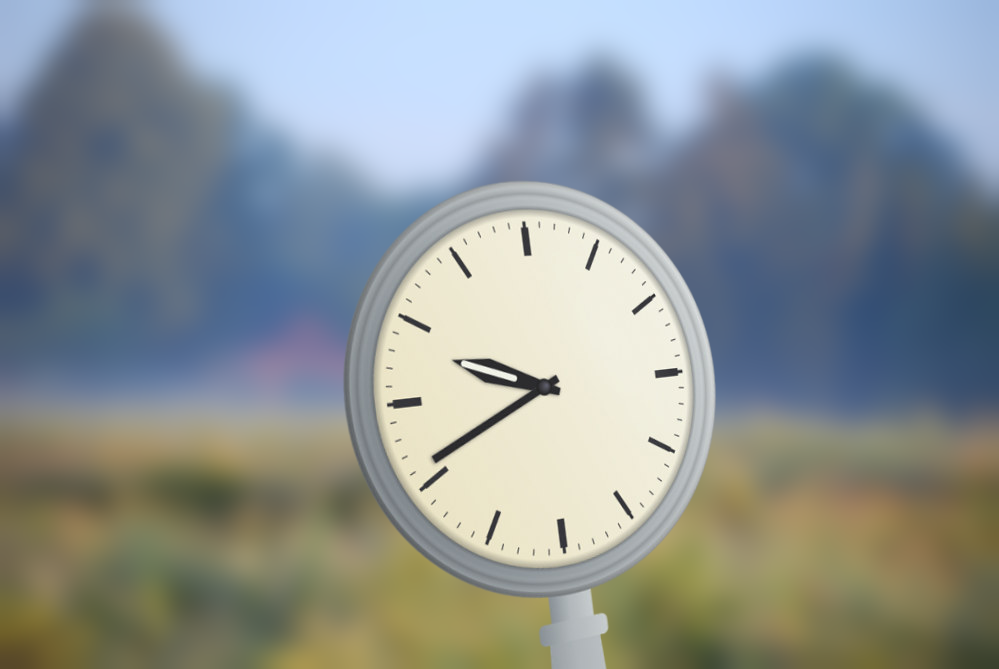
9:41
